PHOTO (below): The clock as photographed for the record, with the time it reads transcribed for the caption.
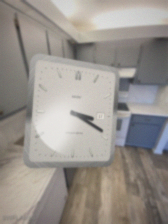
3:19
